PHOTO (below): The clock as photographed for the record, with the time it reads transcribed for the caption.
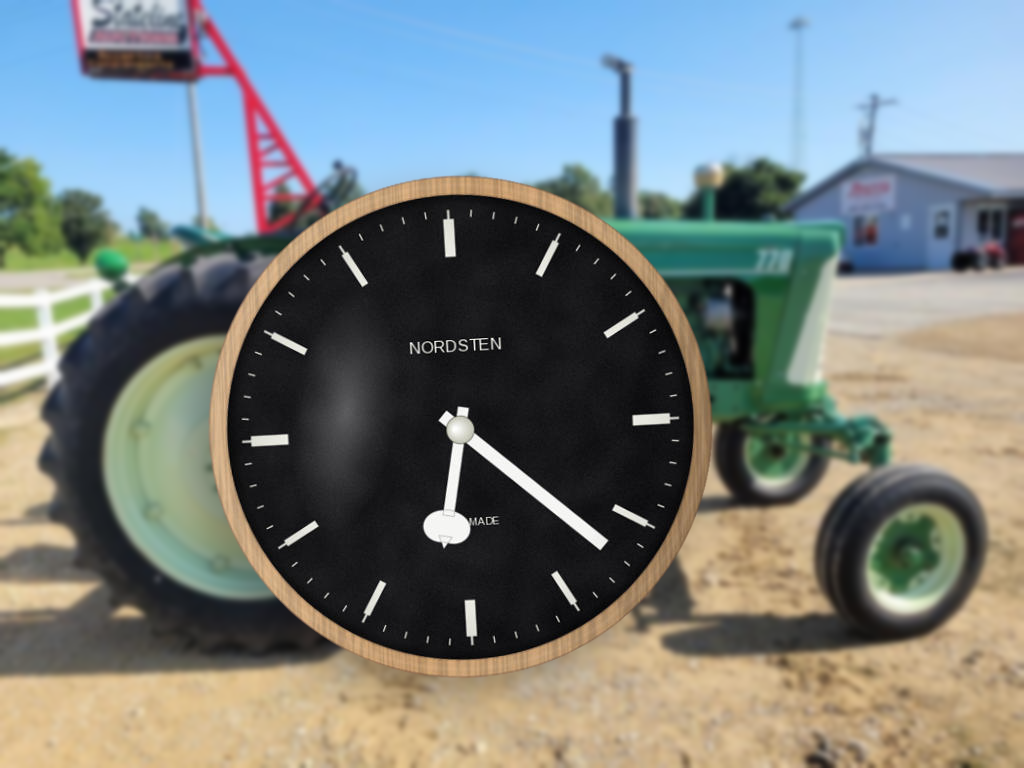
6:22
